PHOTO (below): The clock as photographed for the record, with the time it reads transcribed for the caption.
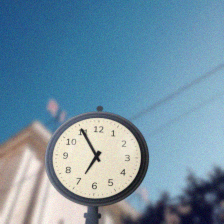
6:55
